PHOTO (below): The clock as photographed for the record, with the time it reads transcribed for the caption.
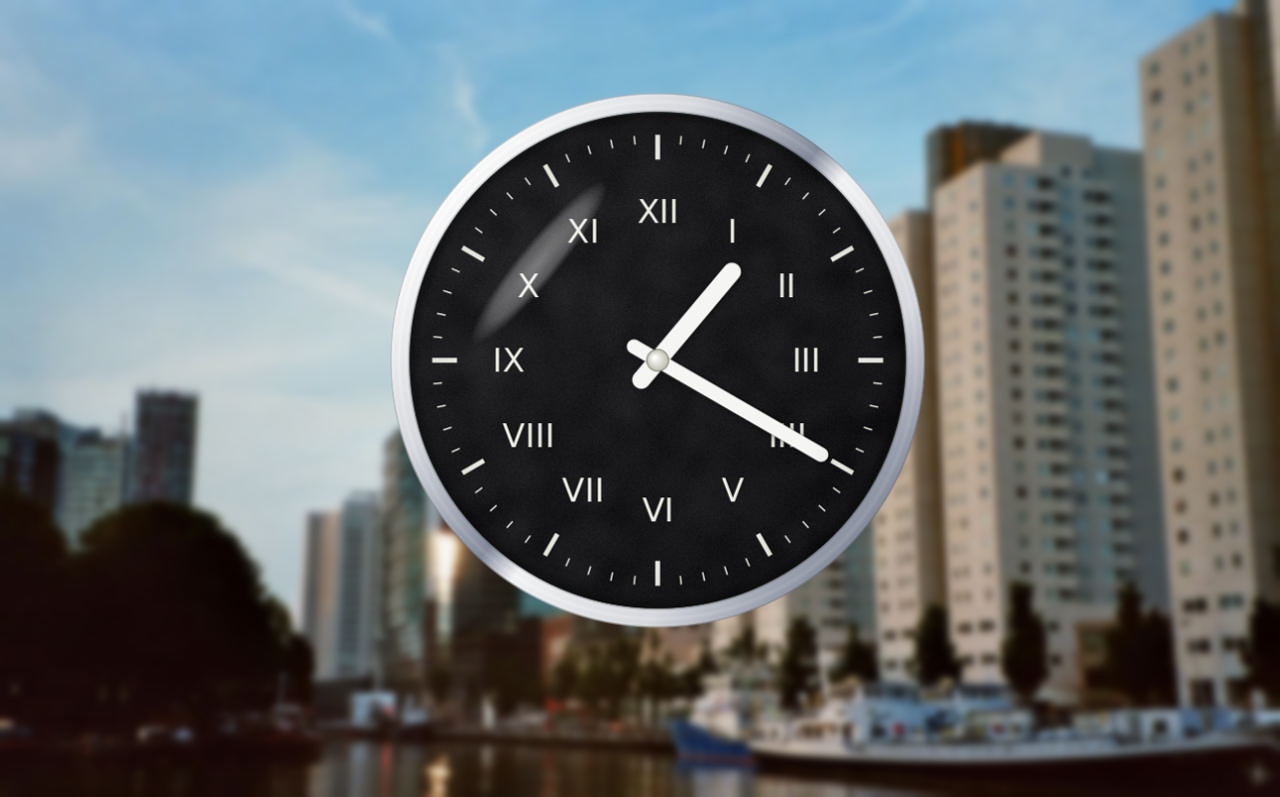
1:20
